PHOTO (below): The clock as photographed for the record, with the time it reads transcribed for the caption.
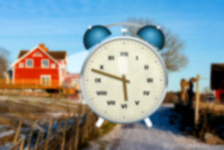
5:48
